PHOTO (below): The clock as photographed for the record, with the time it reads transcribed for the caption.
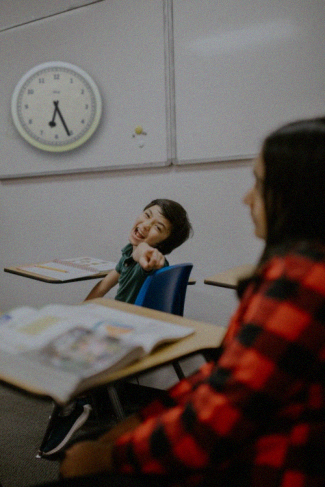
6:26
